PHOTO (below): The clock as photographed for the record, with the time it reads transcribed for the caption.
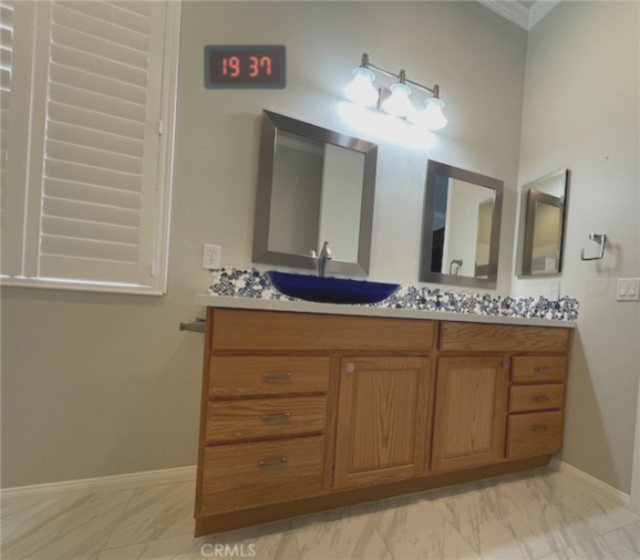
19:37
